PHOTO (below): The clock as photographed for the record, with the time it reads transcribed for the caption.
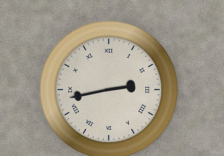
2:43
